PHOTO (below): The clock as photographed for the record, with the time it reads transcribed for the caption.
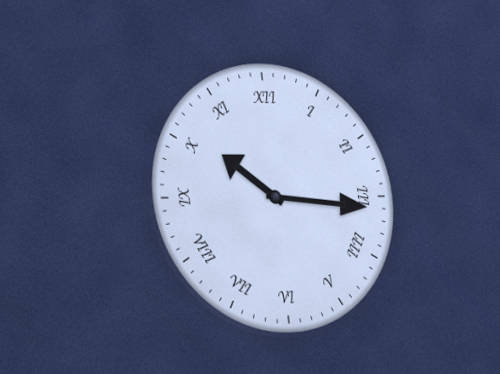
10:16
